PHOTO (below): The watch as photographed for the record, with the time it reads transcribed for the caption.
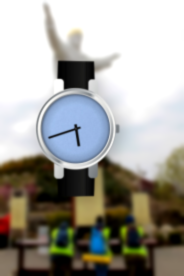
5:42
